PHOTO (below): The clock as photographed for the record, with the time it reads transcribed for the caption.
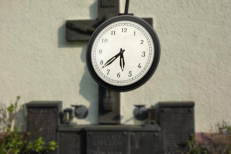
5:38
